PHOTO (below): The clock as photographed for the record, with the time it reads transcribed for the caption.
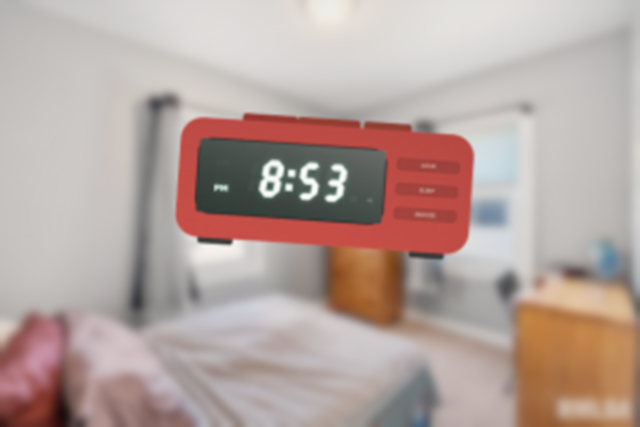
8:53
